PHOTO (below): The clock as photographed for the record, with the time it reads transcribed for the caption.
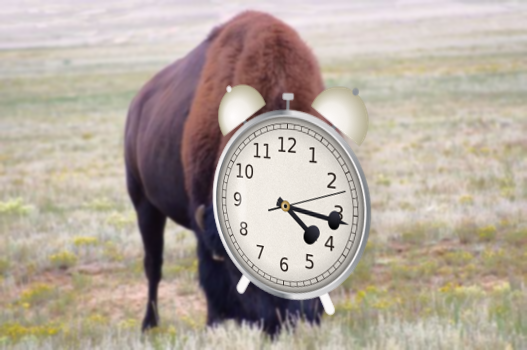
4:16:12
